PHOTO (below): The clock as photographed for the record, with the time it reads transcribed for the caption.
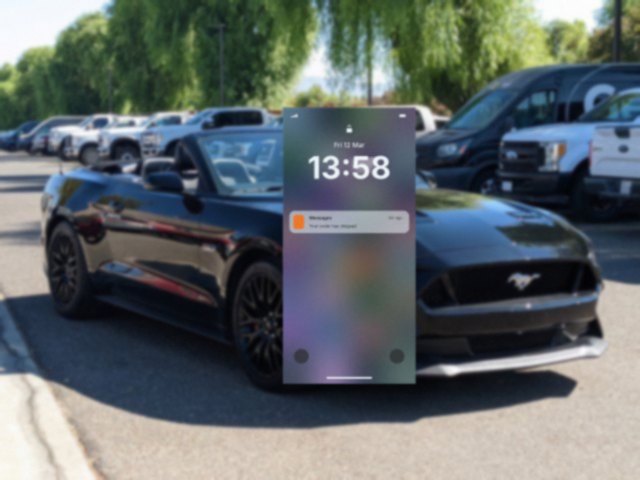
13:58
